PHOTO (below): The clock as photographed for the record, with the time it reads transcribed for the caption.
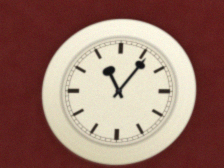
11:06
